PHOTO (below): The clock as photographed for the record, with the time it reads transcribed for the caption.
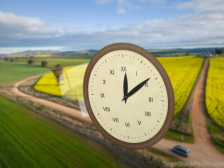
12:09
